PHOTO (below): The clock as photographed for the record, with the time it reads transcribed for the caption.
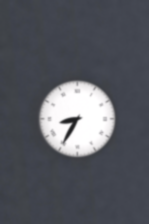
8:35
